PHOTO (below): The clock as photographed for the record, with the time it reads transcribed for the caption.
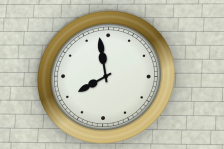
7:58
